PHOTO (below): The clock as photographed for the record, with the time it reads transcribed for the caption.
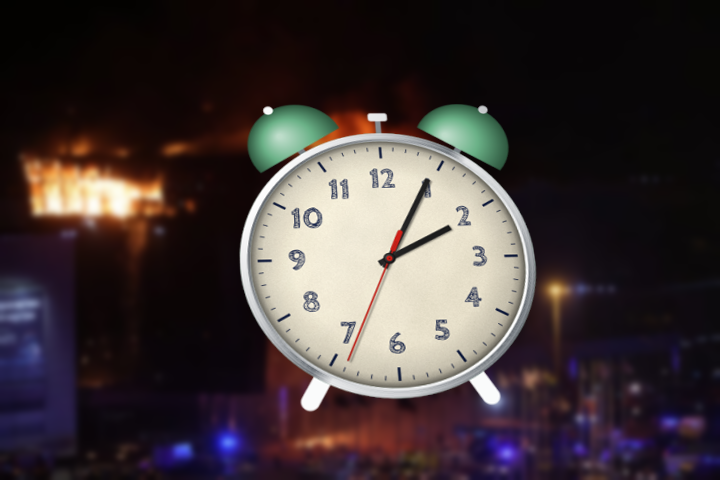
2:04:34
